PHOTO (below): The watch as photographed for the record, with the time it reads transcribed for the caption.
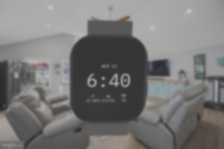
6:40
